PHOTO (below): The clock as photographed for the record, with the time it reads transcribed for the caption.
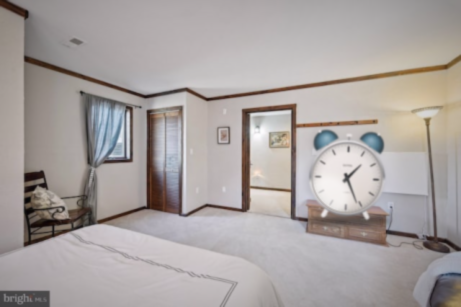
1:26
